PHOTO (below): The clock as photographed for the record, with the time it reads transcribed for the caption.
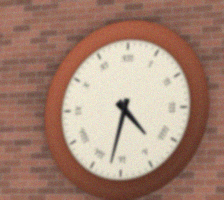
4:32
